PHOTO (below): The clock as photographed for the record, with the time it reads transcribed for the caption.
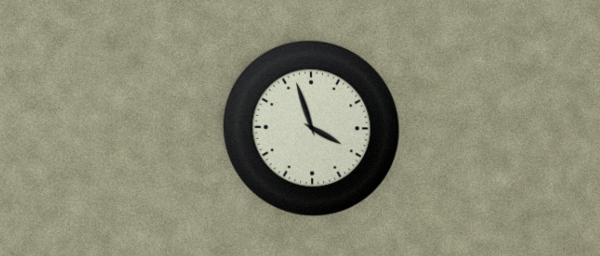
3:57
